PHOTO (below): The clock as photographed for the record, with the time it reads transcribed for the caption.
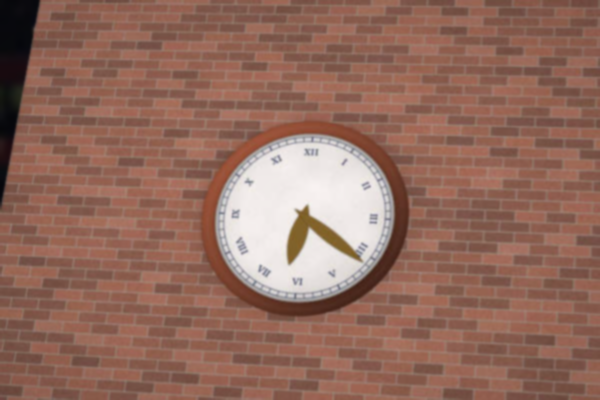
6:21
